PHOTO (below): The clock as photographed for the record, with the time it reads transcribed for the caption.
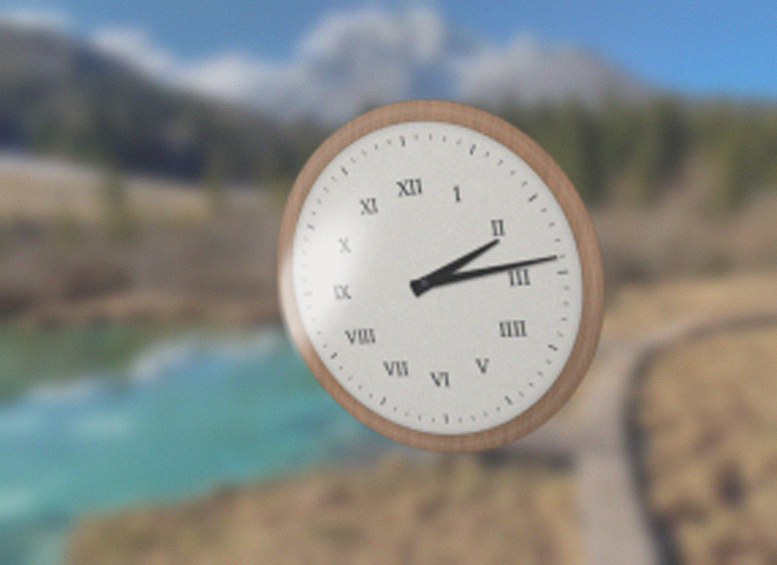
2:14
